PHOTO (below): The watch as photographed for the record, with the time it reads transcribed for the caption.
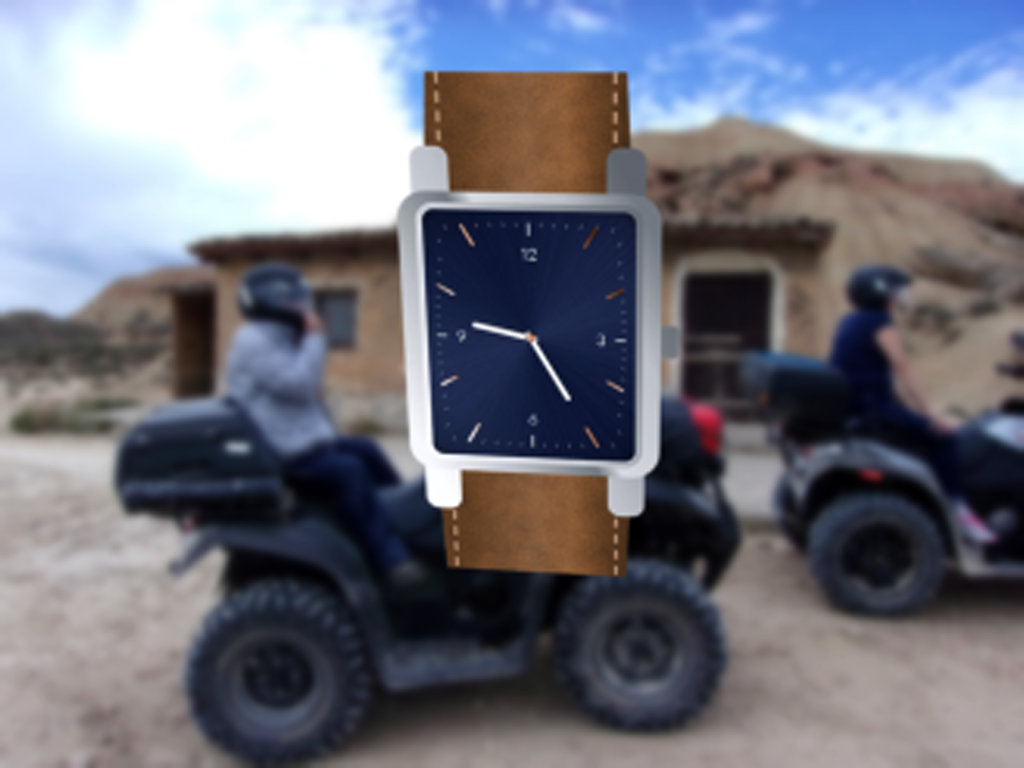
9:25
